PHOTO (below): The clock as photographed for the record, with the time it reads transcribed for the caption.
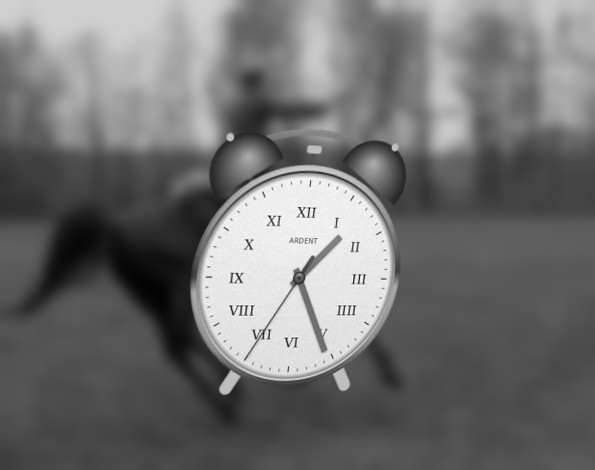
1:25:35
